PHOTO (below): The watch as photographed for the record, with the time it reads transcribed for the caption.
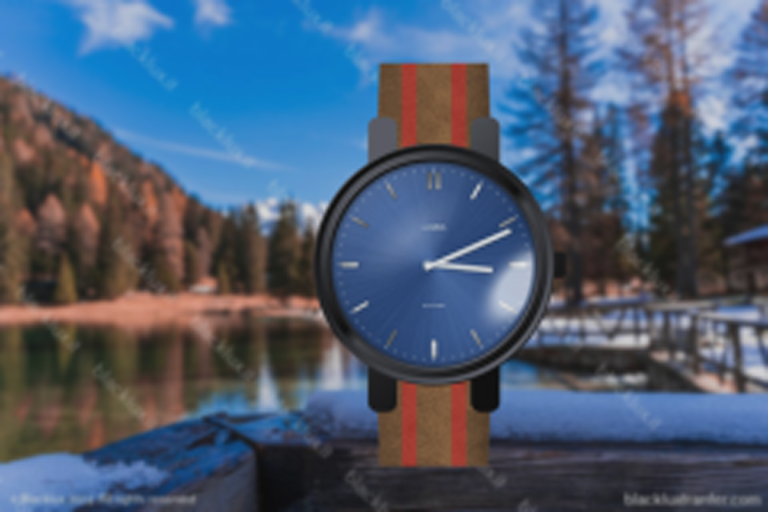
3:11
